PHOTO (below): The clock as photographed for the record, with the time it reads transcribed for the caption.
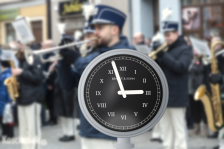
2:57
